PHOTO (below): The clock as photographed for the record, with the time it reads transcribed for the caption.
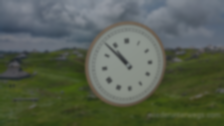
10:53
